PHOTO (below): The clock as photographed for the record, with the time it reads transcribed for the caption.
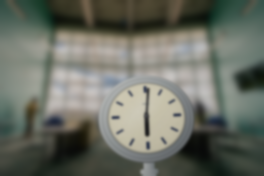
6:01
